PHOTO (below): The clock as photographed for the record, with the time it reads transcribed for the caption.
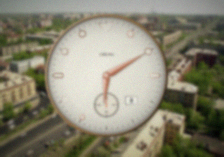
6:10
